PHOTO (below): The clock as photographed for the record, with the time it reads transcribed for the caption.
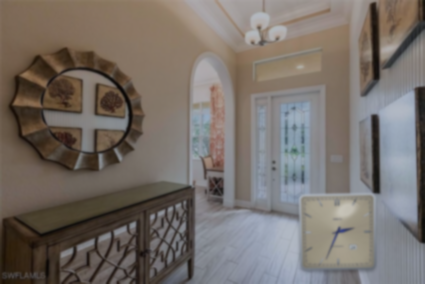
2:34
